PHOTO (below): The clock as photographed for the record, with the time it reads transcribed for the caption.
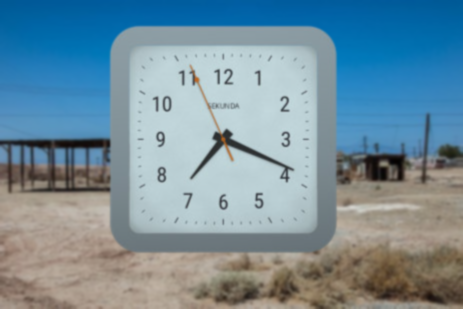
7:18:56
